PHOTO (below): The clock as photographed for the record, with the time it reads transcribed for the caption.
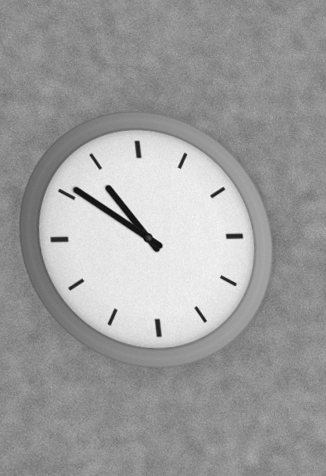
10:51
